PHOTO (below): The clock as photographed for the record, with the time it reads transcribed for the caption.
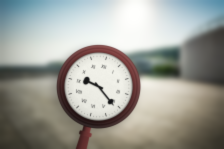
9:21
